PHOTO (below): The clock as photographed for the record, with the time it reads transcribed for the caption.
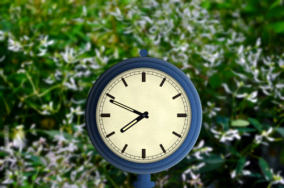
7:49
